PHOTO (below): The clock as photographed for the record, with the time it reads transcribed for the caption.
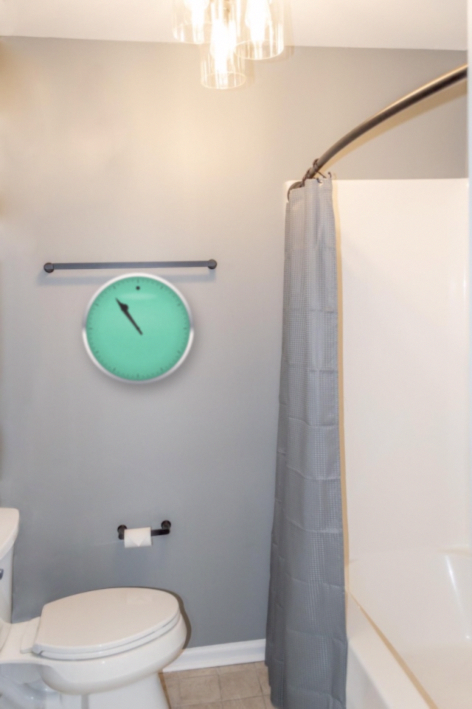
10:54
